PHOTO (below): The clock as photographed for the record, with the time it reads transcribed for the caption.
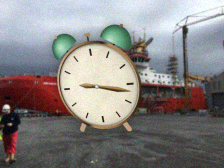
9:17
